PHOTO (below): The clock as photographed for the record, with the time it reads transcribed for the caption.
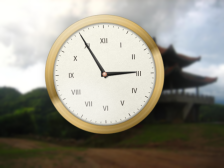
2:55
